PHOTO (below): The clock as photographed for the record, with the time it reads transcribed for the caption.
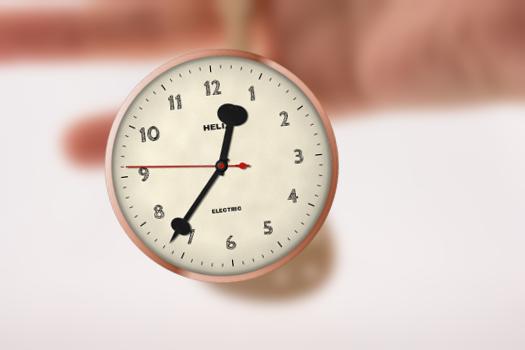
12:36:46
